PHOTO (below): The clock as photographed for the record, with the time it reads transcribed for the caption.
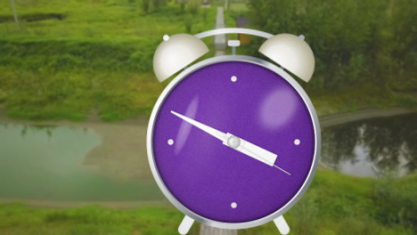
3:49:20
